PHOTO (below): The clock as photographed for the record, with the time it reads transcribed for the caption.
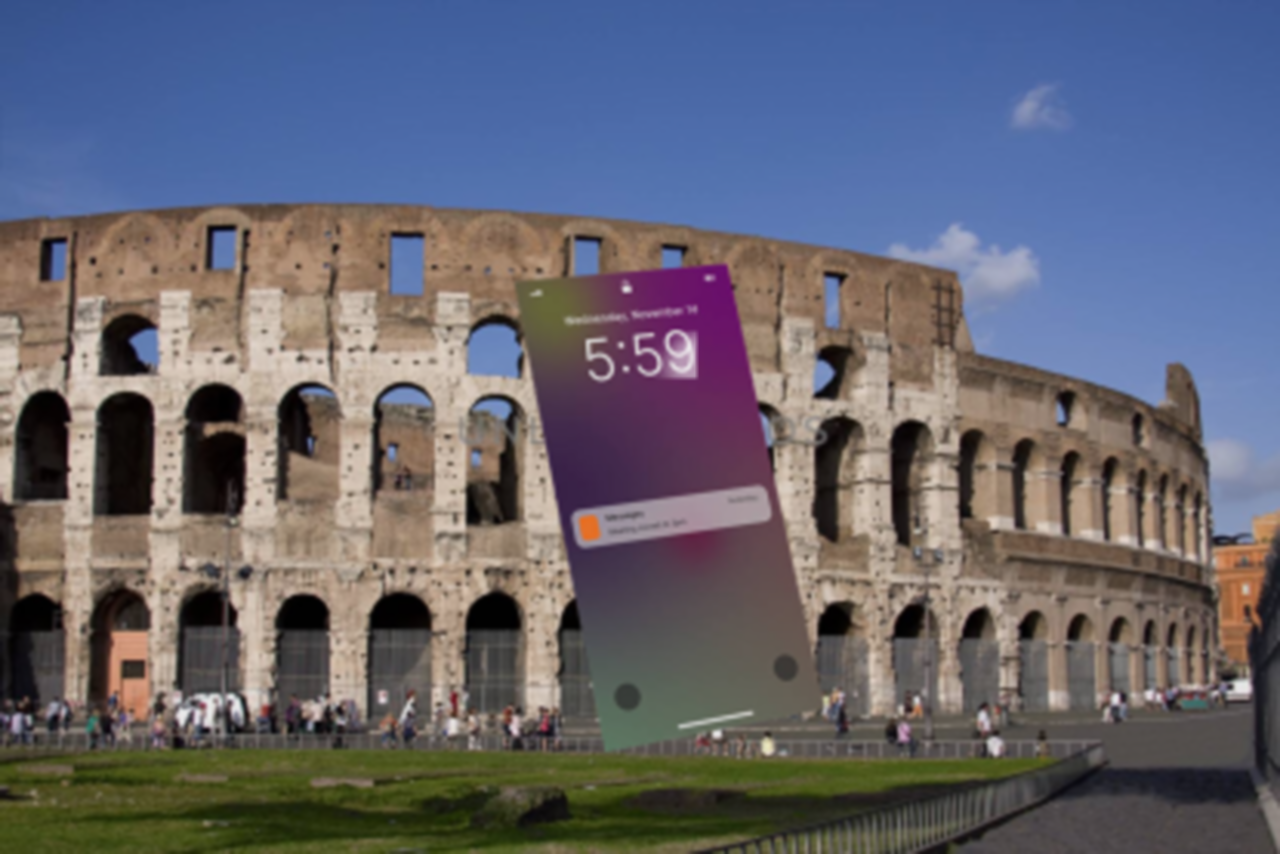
5:59
